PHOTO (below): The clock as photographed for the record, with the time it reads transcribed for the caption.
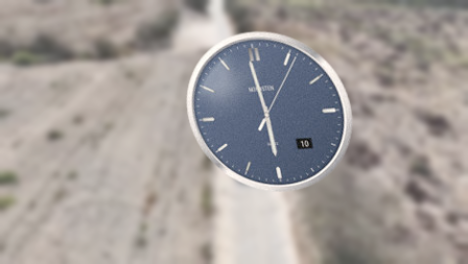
5:59:06
